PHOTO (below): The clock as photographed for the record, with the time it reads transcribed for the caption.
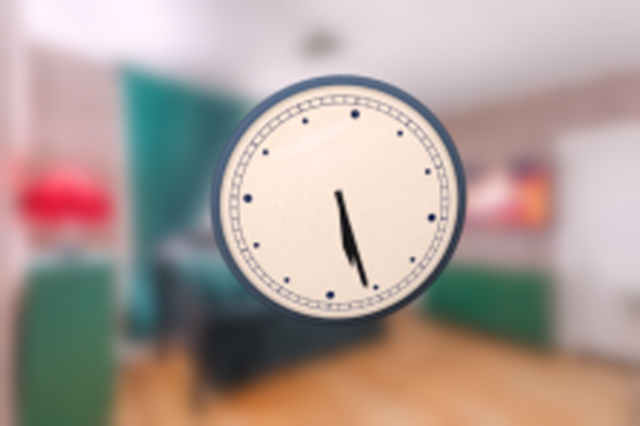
5:26
